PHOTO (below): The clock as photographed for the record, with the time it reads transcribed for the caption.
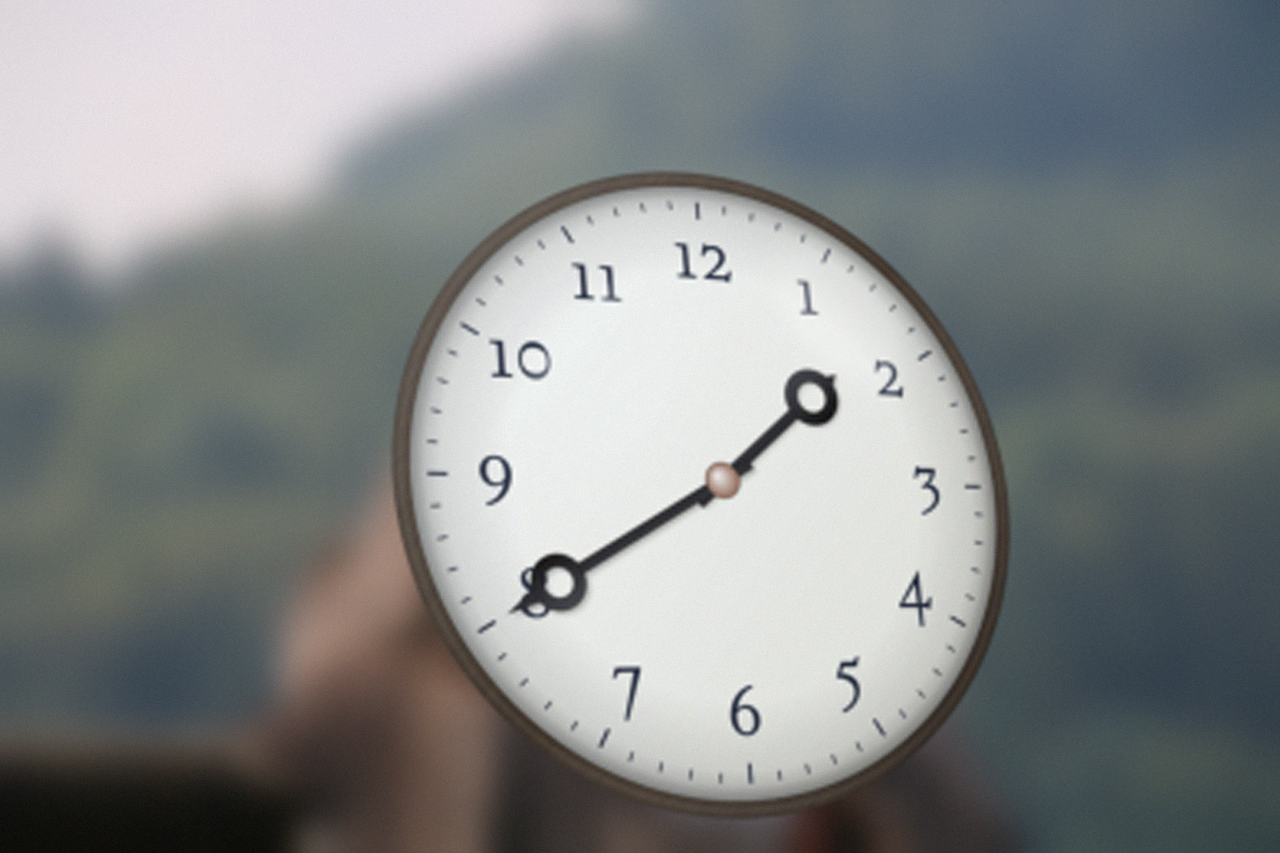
1:40
